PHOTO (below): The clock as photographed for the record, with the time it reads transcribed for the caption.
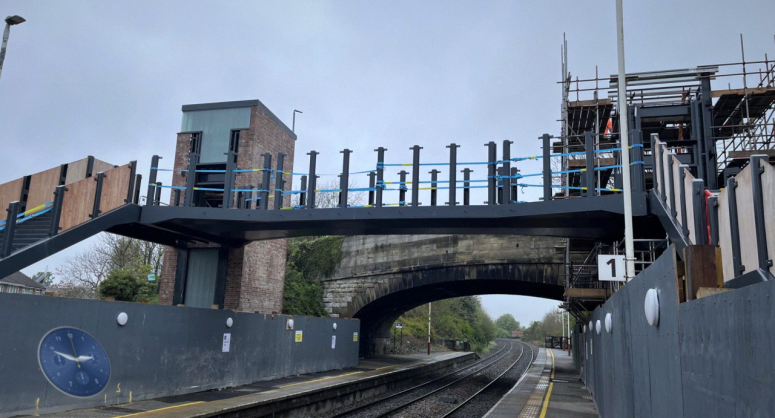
2:49
